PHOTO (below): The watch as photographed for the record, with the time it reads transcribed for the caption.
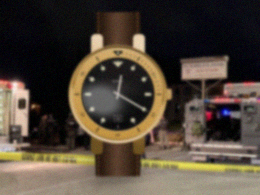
12:20
